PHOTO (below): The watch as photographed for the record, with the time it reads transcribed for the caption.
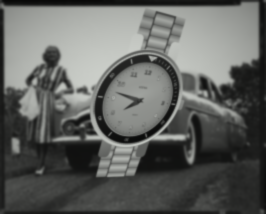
7:47
